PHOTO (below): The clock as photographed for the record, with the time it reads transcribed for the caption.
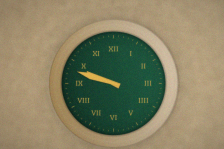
9:48
